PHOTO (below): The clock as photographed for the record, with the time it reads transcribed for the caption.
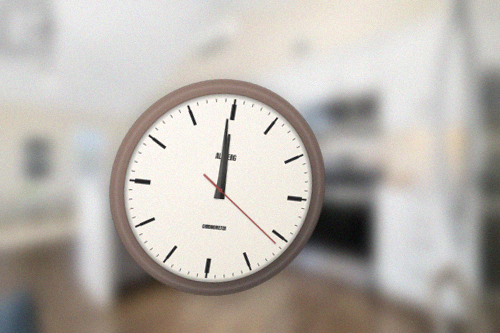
11:59:21
